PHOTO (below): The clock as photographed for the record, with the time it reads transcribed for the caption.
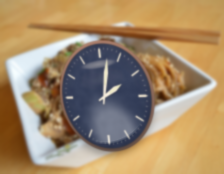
2:02
